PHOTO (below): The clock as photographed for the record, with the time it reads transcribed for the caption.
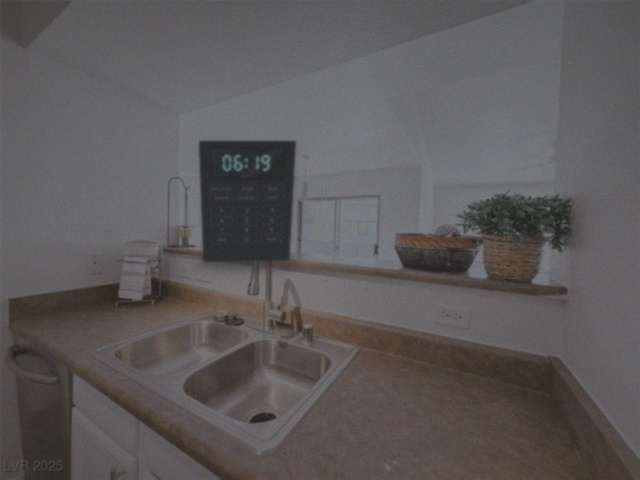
6:19
